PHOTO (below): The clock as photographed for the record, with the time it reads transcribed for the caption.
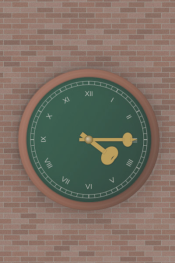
4:15
